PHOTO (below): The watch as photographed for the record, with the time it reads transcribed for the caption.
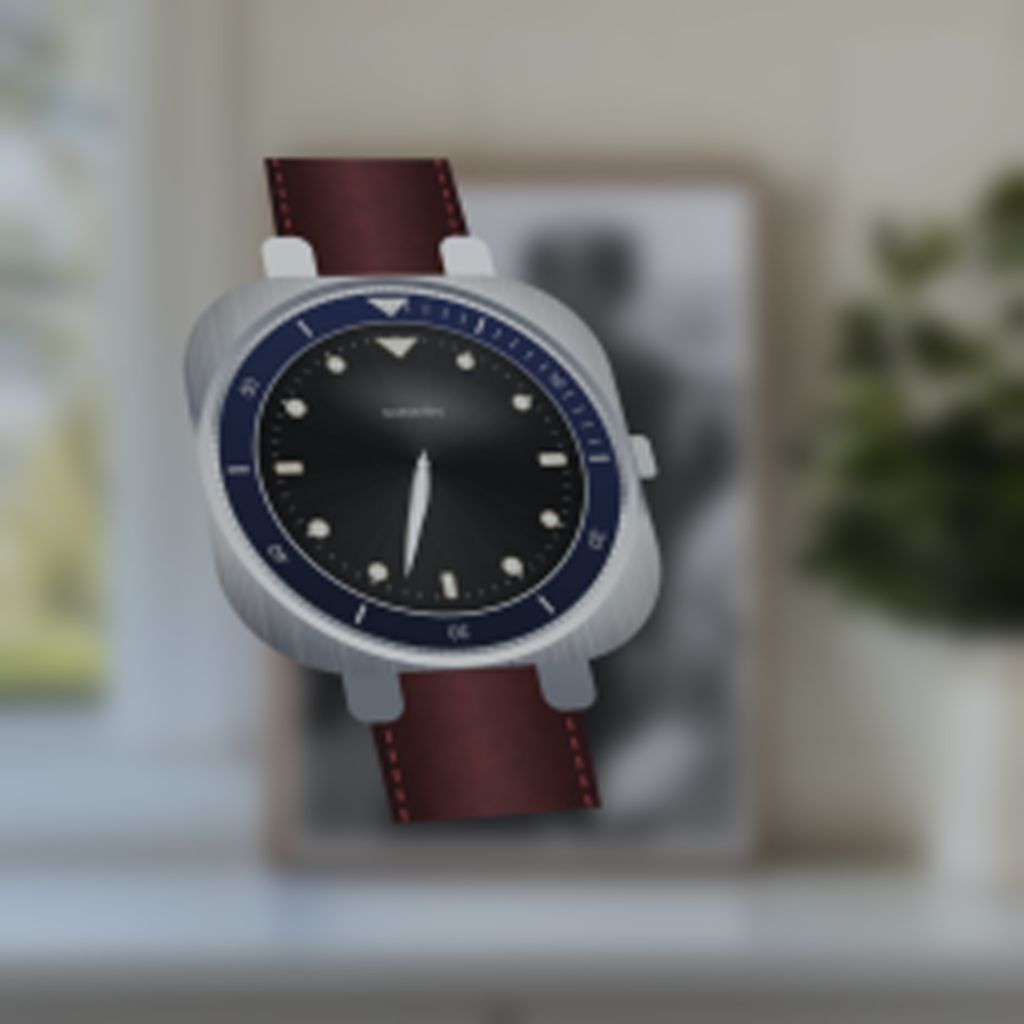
6:33
